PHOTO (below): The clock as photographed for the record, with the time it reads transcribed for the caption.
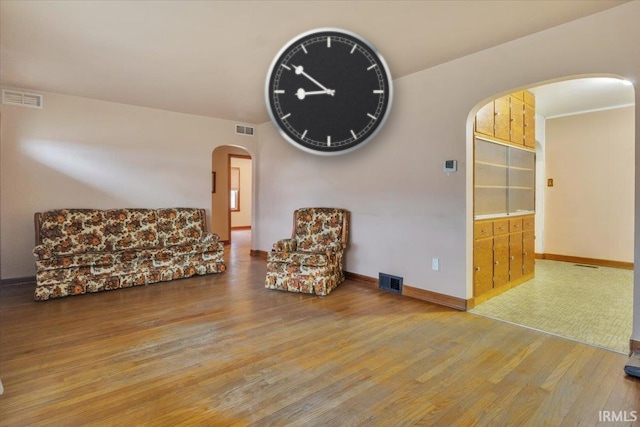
8:51
